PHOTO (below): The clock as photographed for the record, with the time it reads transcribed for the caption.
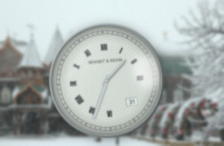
1:34
